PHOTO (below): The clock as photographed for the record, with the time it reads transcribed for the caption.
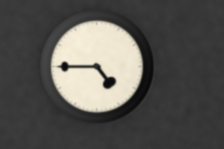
4:45
